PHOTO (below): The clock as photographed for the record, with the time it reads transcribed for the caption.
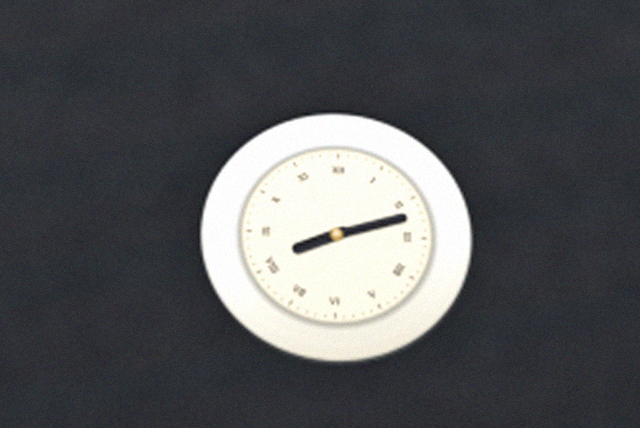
8:12
